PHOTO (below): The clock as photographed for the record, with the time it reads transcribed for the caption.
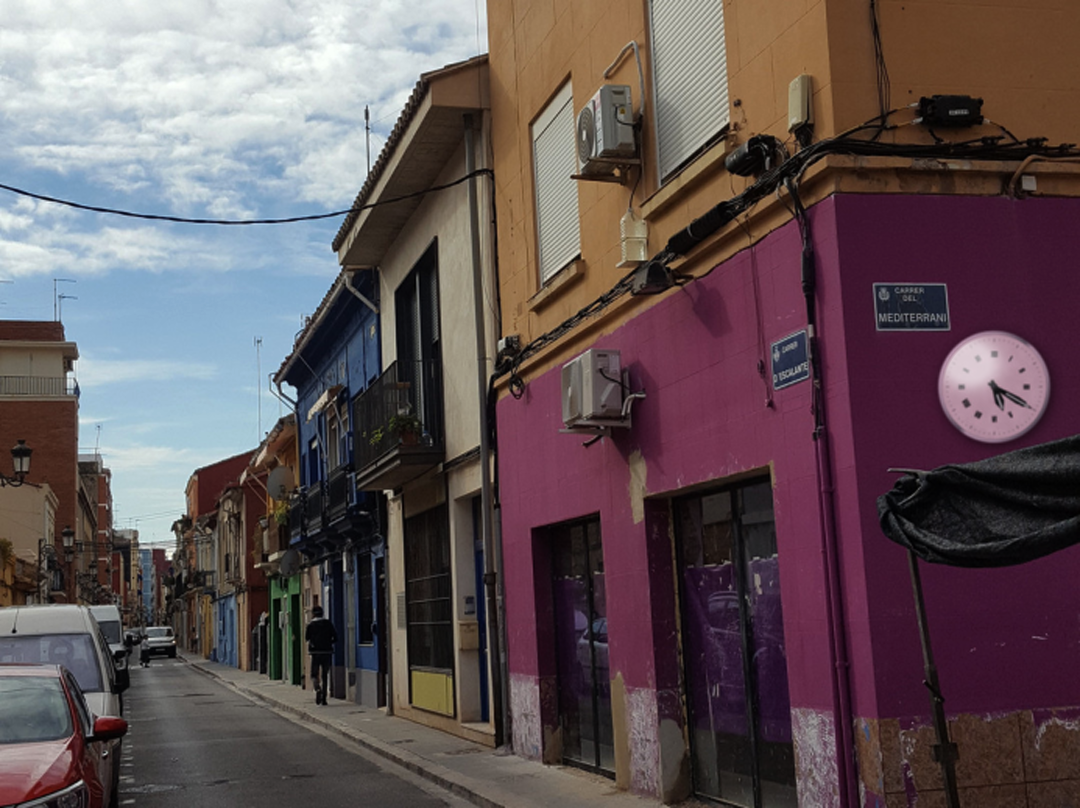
5:20
